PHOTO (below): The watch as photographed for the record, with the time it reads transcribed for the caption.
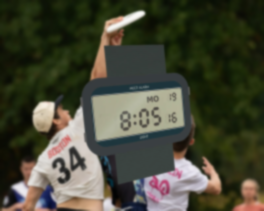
8:05:16
